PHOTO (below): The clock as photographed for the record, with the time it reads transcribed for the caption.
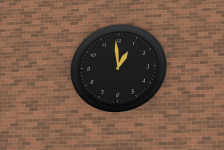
12:59
